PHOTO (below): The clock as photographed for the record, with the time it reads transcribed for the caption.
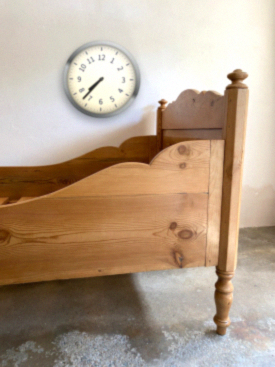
7:37
